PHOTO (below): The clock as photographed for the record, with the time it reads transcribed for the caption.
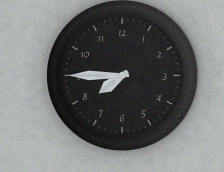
7:45
